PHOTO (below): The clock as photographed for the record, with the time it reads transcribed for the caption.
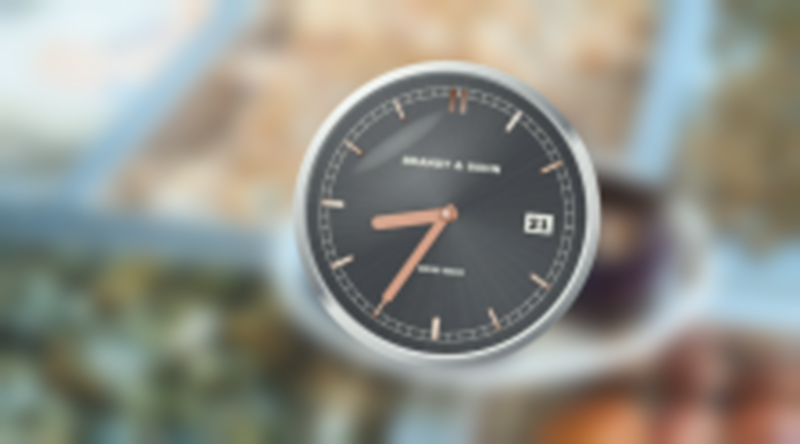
8:35
